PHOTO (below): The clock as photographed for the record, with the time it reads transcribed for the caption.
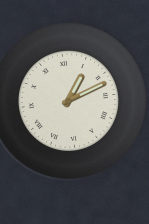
1:12
